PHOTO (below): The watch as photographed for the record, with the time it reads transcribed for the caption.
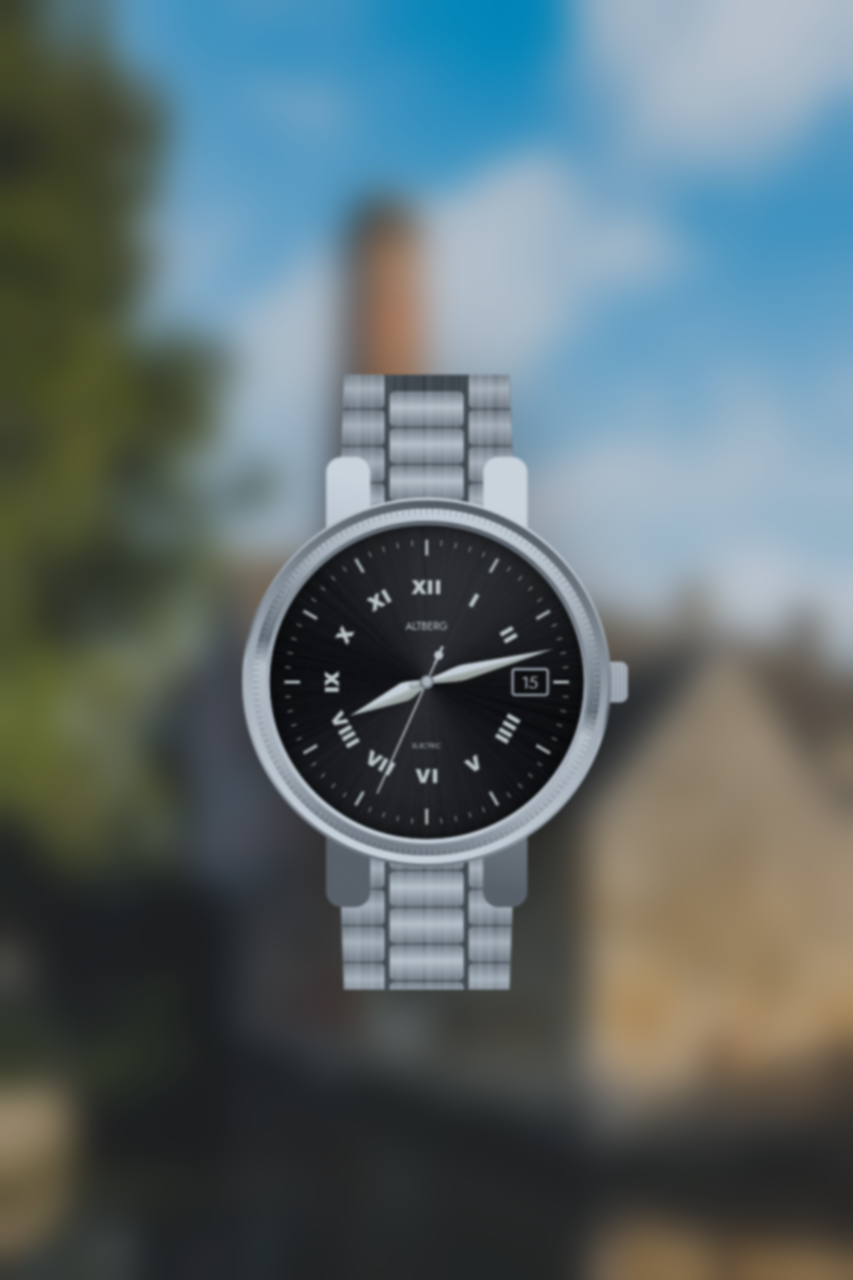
8:12:34
